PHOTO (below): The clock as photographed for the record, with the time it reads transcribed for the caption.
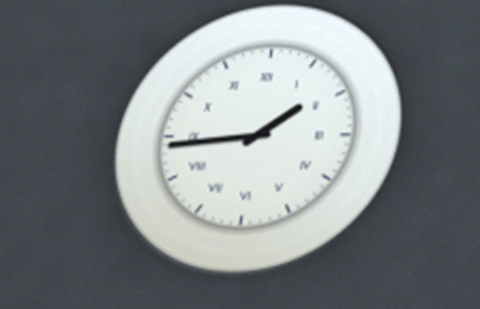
1:44
